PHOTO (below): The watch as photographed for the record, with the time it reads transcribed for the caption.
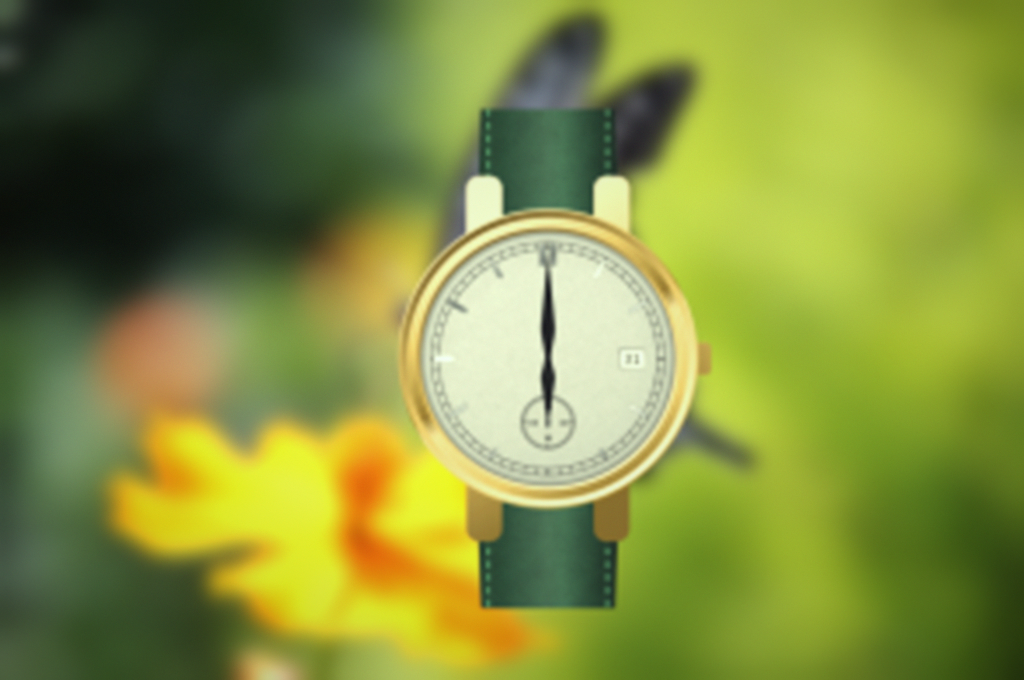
6:00
